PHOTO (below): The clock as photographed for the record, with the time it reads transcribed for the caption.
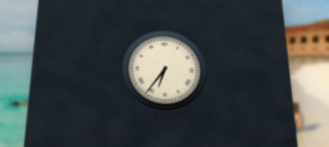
6:36
